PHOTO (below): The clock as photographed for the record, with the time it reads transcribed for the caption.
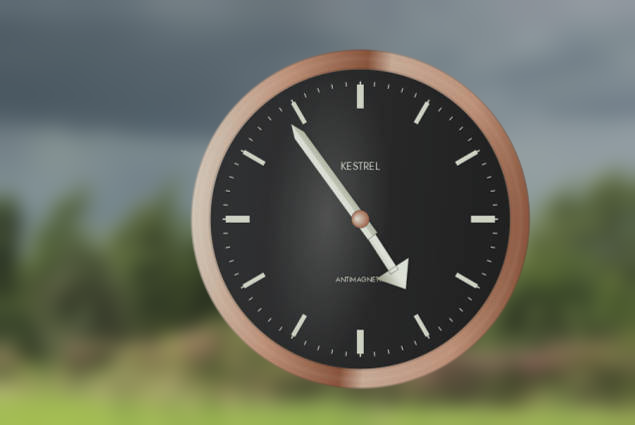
4:54
